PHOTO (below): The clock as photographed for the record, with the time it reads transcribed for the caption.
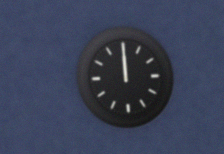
12:00
